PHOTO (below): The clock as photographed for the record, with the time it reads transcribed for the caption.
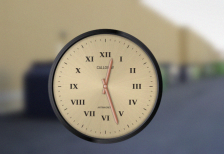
12:27
